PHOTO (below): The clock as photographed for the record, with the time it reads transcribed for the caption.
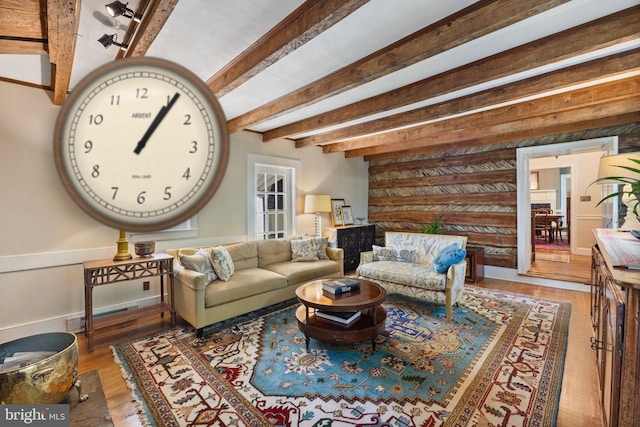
1:06
